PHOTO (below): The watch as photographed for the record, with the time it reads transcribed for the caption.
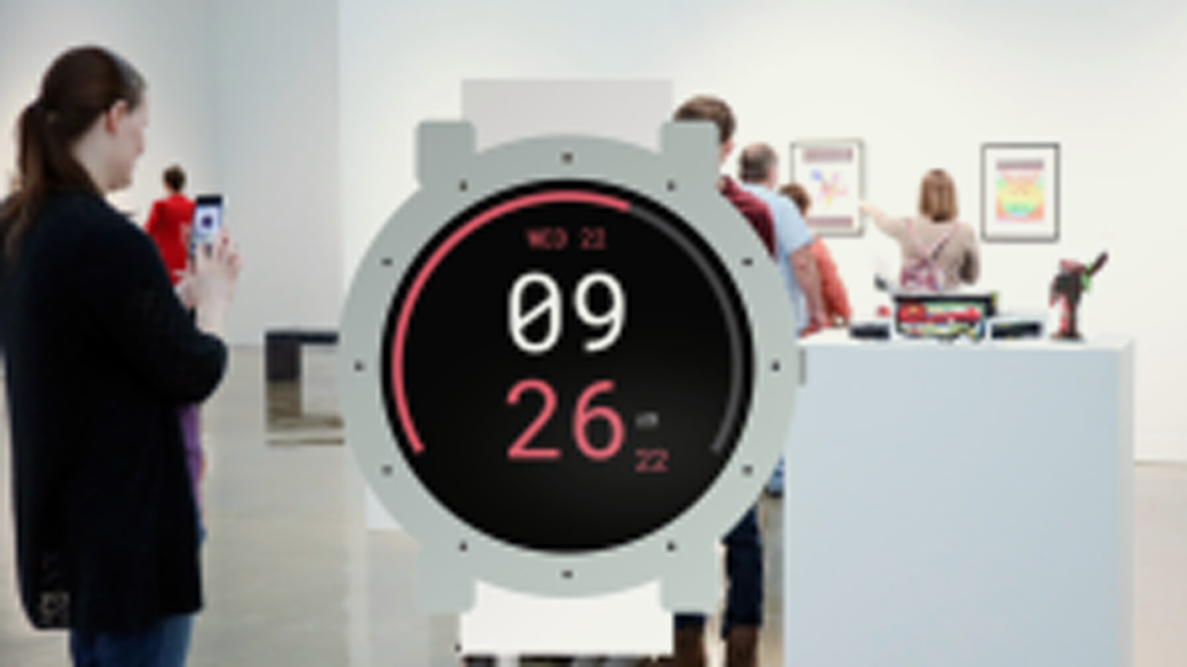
9:26
